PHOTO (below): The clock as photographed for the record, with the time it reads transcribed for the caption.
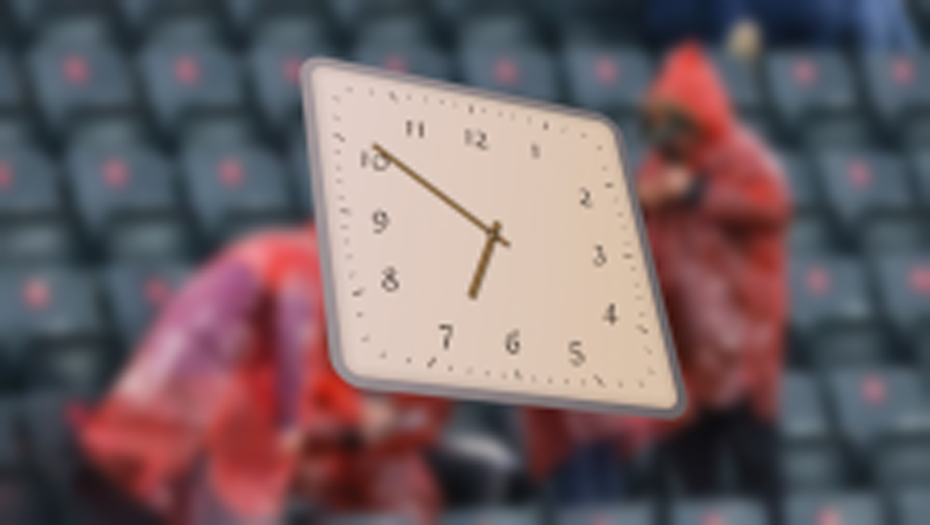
6:51
